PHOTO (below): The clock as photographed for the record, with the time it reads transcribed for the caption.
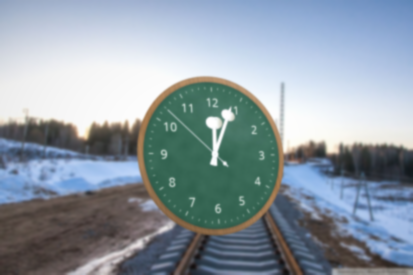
12:03:52
